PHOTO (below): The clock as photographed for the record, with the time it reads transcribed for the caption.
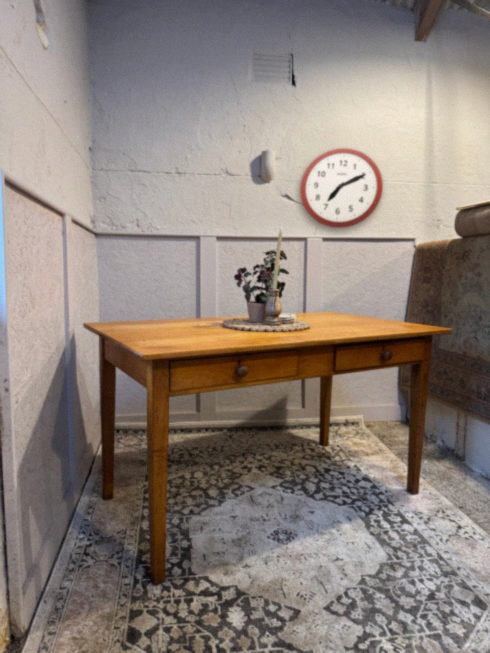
7:10
